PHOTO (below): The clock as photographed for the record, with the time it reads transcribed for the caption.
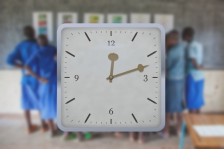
12:12
